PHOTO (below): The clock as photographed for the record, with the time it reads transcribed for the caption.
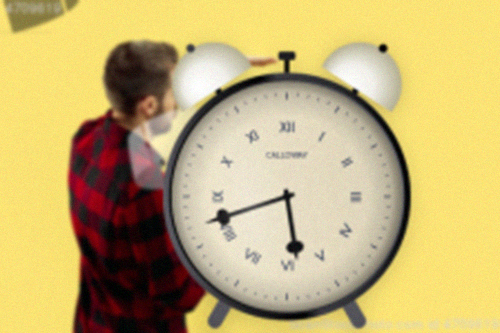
5:42
